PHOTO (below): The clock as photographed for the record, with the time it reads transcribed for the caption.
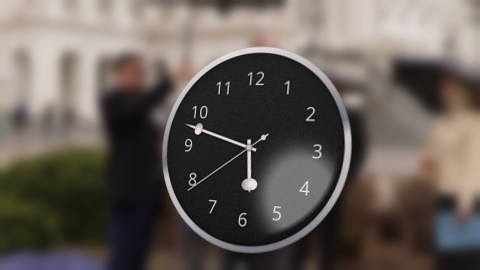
5:47:39
